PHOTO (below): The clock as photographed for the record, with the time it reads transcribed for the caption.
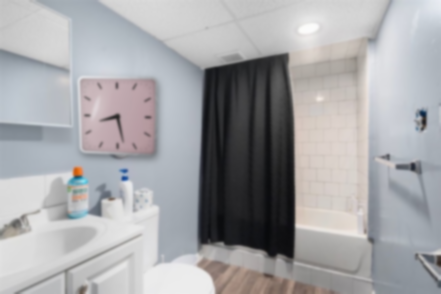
8:28
